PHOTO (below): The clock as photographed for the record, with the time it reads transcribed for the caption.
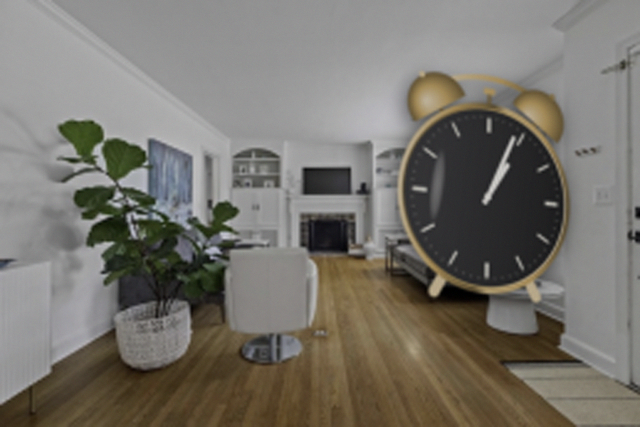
1:04
